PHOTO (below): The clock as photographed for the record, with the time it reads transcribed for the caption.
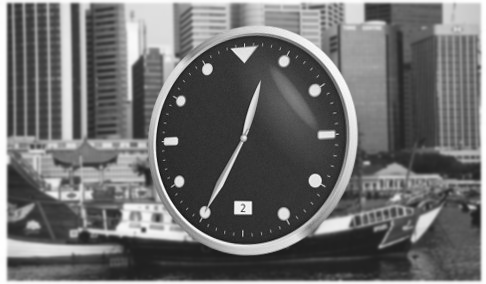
12:35
